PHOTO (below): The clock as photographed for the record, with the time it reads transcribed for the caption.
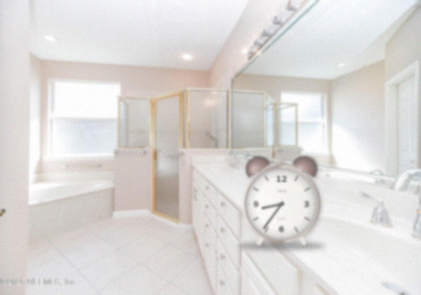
8:36
